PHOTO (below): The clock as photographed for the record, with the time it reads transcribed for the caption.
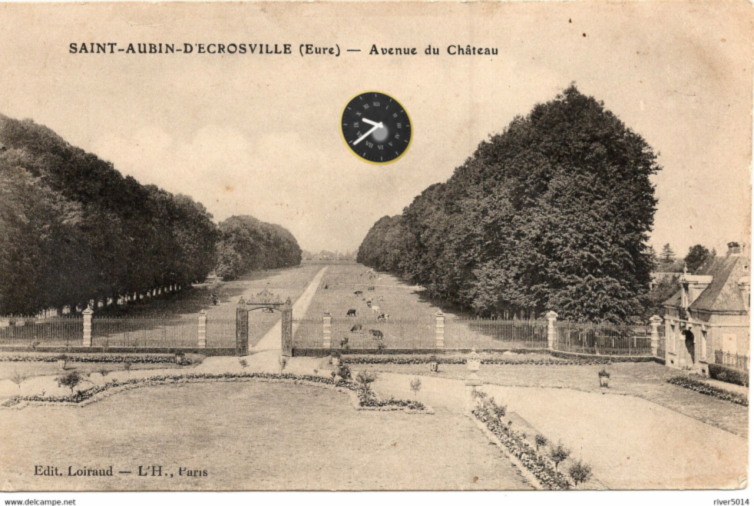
9:39
